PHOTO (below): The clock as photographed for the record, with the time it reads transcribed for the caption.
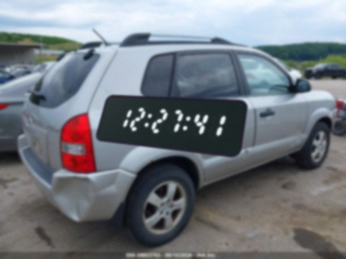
12:27:41
